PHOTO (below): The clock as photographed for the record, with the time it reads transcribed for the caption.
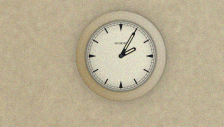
2:05
